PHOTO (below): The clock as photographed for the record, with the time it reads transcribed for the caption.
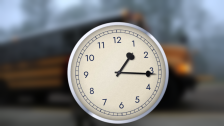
1:16
